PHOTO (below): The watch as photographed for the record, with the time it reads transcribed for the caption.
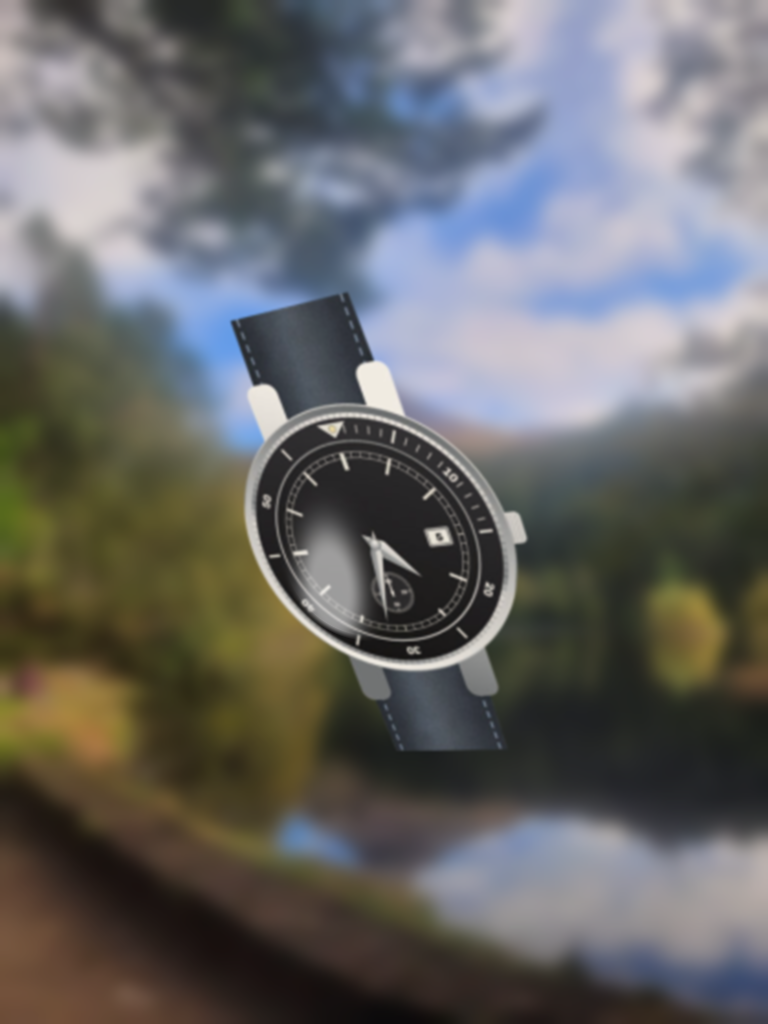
4:32
